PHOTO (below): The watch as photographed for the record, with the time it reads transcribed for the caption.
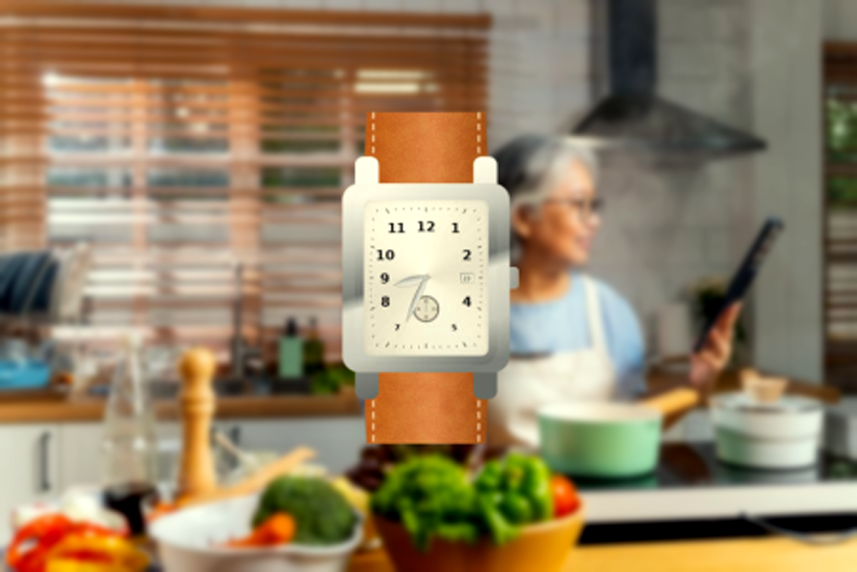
8:34
